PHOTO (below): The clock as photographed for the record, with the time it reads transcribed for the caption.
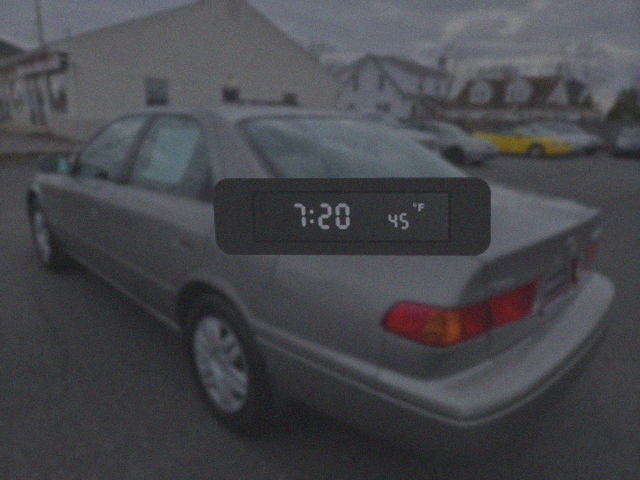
7:20
